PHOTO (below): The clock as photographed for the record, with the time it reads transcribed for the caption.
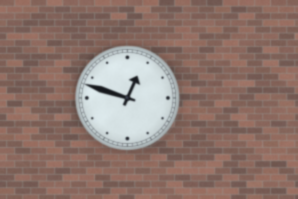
12:48
